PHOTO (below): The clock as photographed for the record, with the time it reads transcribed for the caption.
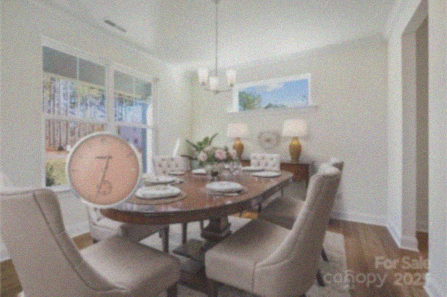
12:33
